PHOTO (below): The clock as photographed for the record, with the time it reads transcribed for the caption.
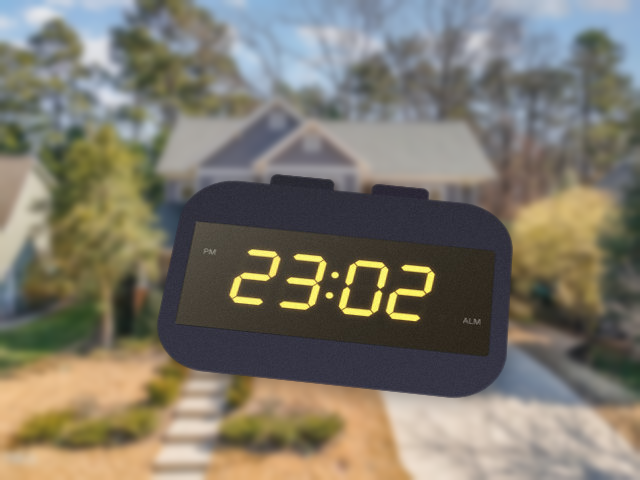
23:02
